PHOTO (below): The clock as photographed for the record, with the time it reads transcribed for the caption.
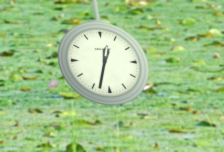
12:33
